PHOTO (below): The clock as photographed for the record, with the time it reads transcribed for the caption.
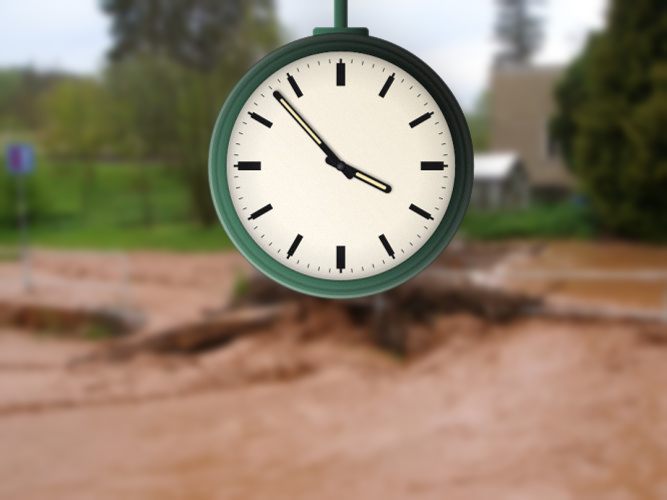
3:53
